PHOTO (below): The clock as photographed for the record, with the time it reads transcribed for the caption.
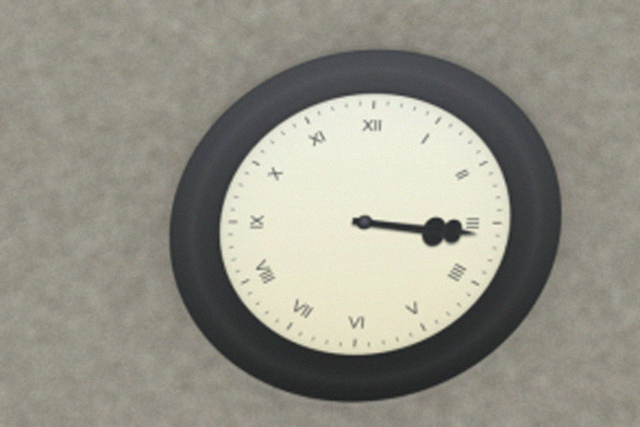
3:16
